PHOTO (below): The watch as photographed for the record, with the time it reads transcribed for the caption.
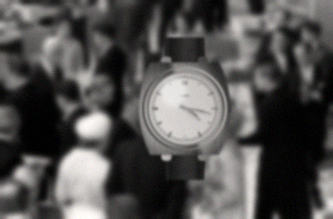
4:17
